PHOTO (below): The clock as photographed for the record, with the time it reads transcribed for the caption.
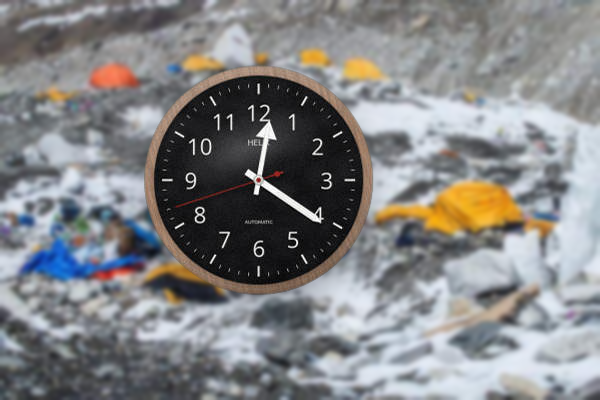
12:20:42
